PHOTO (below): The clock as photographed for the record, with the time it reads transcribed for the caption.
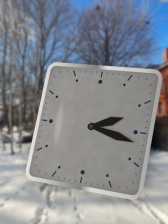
2:17
